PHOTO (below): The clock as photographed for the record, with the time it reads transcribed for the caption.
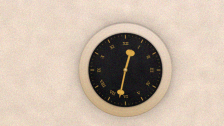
12:32
